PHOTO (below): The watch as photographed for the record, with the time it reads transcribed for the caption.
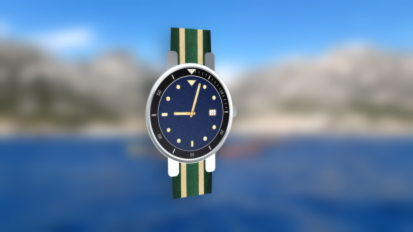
9:03
